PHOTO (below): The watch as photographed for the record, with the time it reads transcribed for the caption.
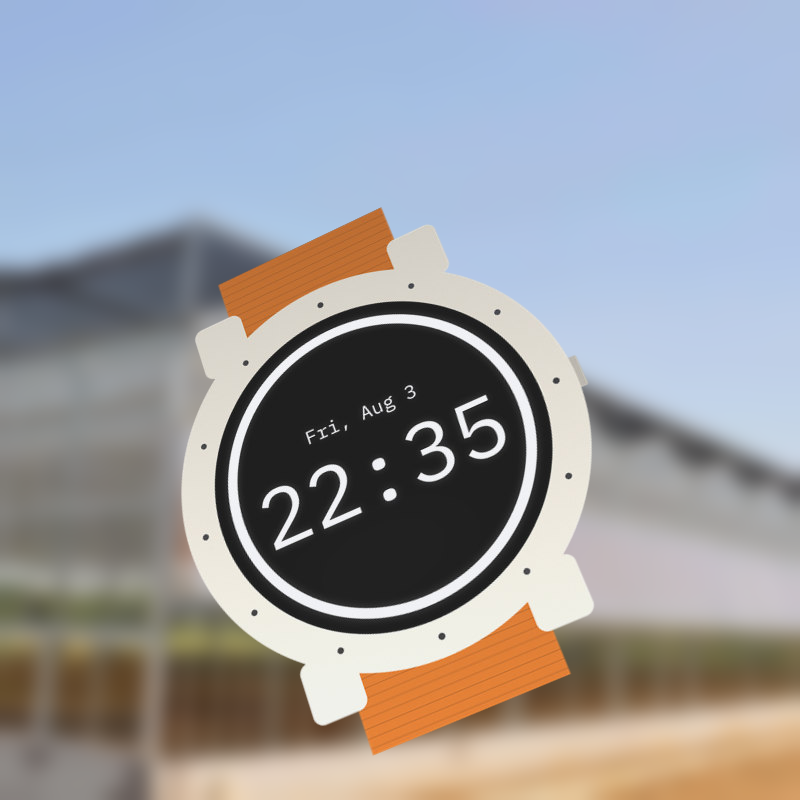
22:35
